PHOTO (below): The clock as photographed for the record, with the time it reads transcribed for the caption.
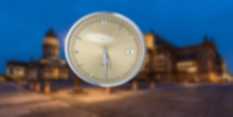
5:30
